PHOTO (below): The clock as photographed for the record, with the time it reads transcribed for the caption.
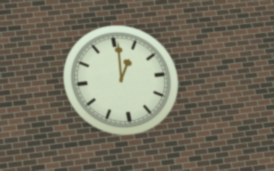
1:01
